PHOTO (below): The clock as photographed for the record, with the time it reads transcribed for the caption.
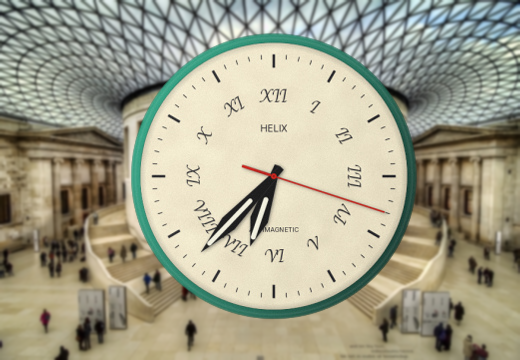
6:37:18
